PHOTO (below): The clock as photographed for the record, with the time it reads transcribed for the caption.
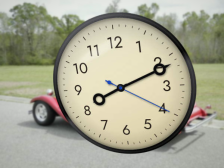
8:11:20
